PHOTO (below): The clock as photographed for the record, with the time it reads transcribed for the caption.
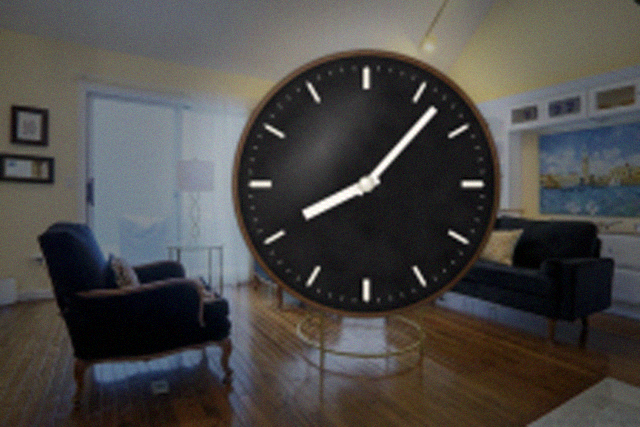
8:07
